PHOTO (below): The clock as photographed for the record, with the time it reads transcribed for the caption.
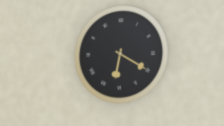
6:20
